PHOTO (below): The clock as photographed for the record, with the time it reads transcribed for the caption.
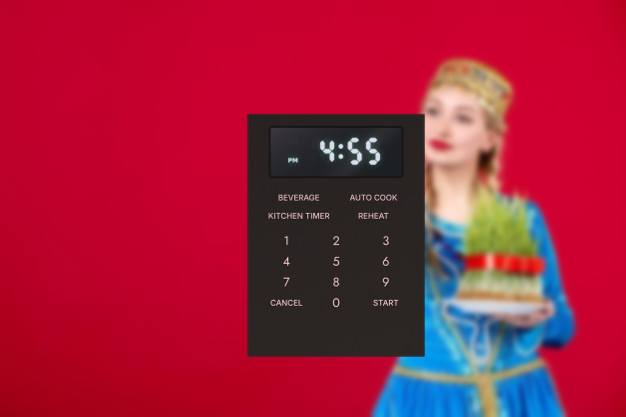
4:55
